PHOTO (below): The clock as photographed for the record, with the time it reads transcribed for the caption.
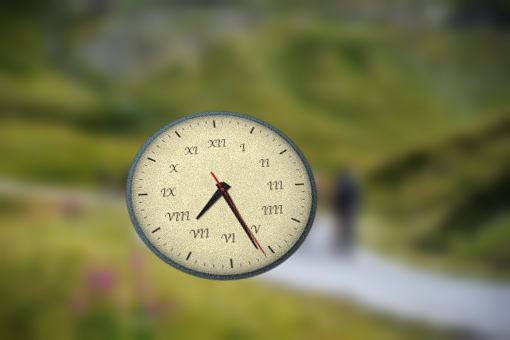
7:26:26
